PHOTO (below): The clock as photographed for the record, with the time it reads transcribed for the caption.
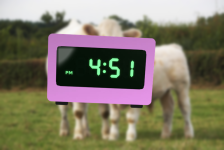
4:51
